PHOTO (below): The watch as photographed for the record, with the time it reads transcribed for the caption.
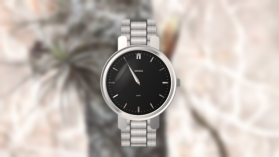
10:55
